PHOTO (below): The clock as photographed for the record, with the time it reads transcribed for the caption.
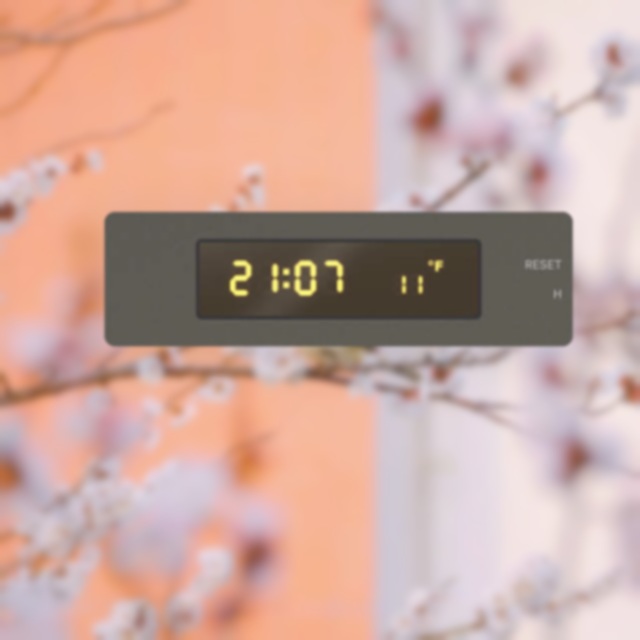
21:07
